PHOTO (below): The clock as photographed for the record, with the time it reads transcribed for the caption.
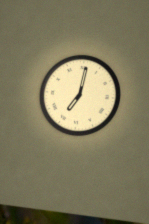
7:01
